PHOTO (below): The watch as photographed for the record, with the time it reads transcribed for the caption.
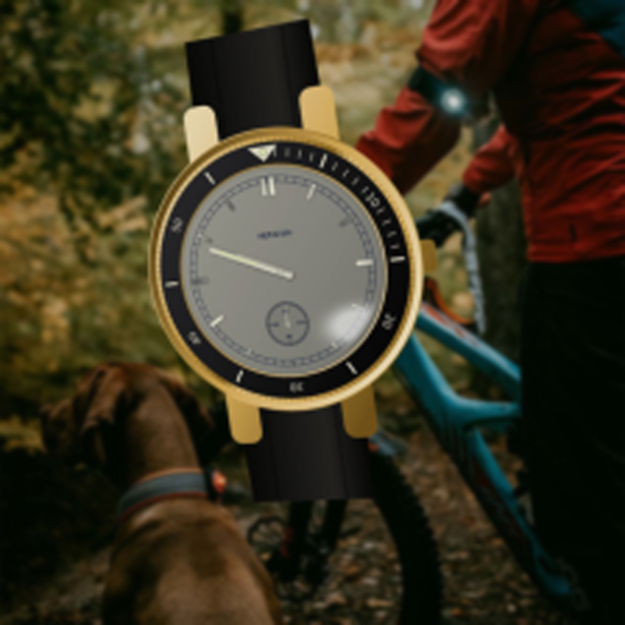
9:49
